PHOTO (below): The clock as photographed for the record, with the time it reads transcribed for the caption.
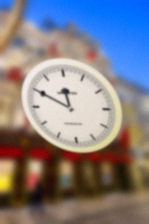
11:50
